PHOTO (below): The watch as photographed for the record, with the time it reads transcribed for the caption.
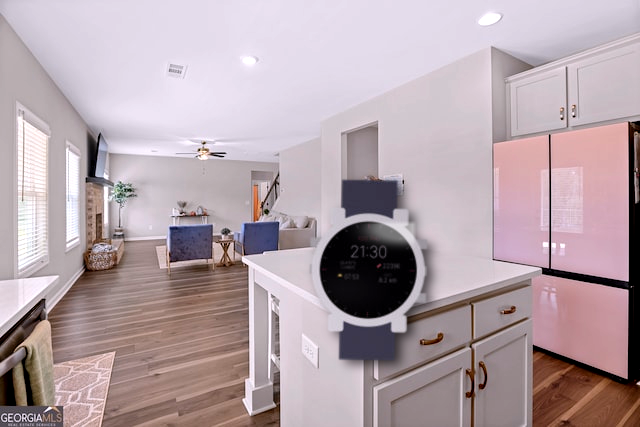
21:30
